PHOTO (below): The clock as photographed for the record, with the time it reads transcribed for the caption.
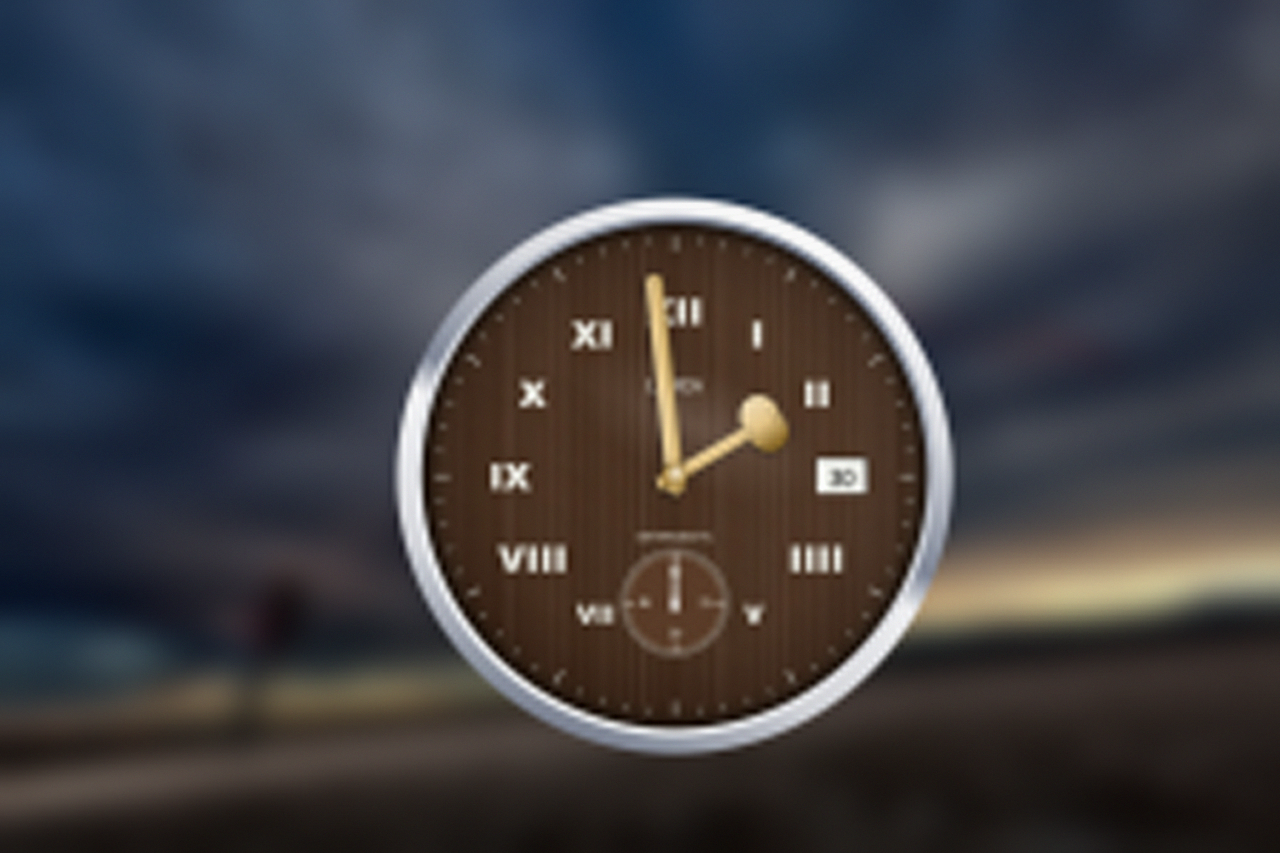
1:59
